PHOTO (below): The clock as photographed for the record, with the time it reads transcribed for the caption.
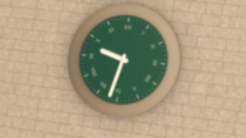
9:32
